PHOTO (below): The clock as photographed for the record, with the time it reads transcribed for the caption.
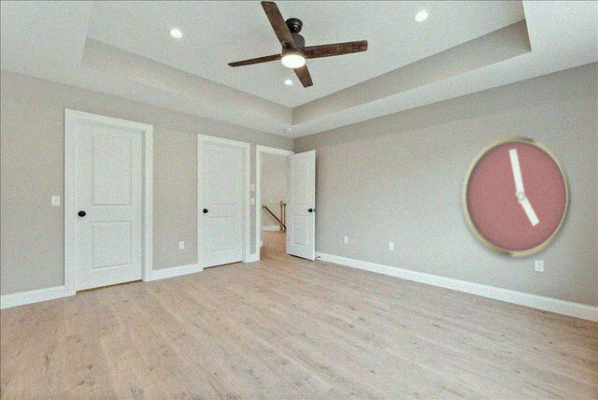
4:58
